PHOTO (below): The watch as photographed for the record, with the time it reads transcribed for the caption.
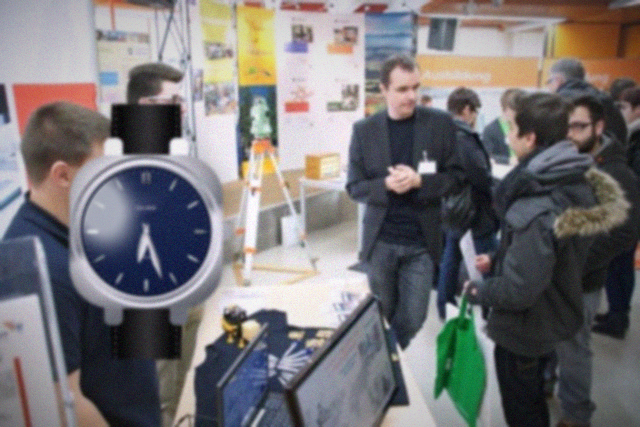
6:27
